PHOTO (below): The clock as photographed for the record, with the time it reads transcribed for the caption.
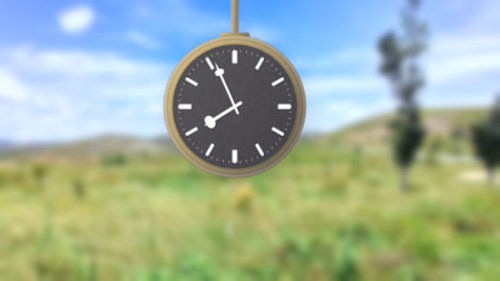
7:56
